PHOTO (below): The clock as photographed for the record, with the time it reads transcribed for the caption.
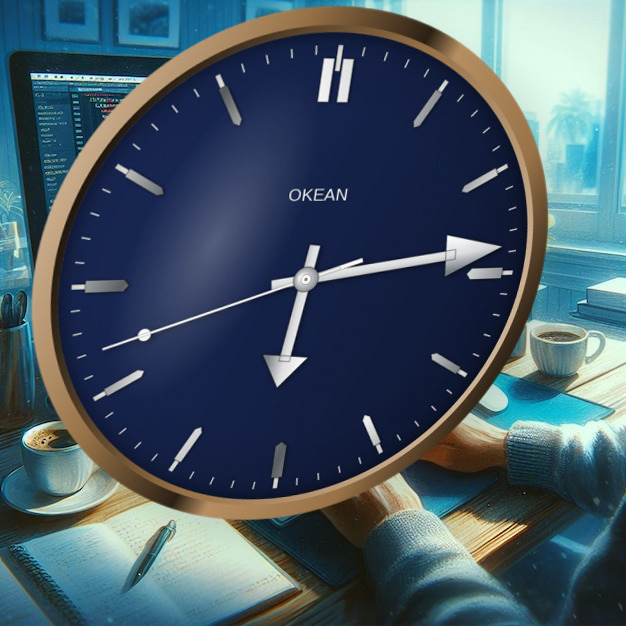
6:13:42
